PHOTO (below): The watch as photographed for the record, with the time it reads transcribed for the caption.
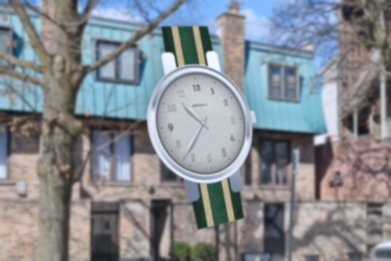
10:37
